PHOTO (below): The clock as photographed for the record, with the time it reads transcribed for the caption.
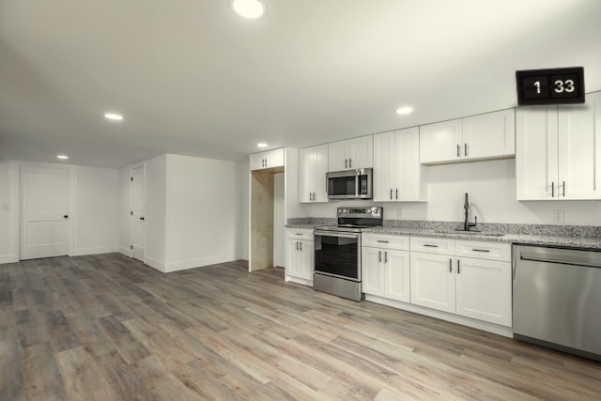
1:33
